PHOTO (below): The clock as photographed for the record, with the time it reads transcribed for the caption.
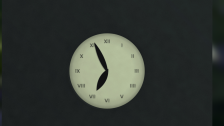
6:56
